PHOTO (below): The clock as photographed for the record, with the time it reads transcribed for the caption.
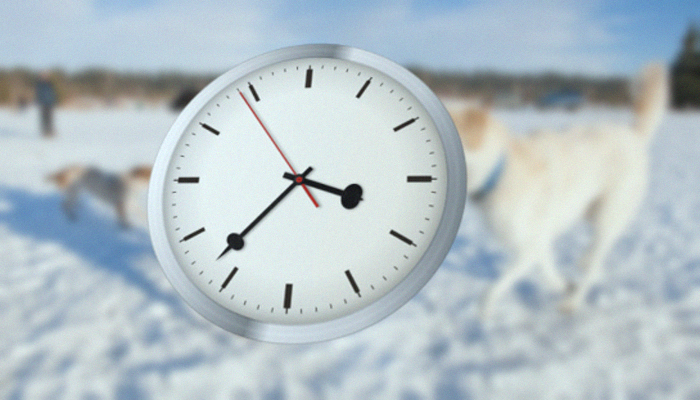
3:36:54
